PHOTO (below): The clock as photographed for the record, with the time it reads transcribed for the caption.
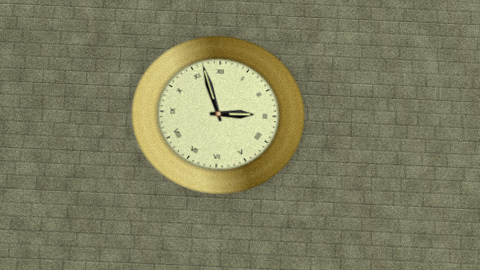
2:57
